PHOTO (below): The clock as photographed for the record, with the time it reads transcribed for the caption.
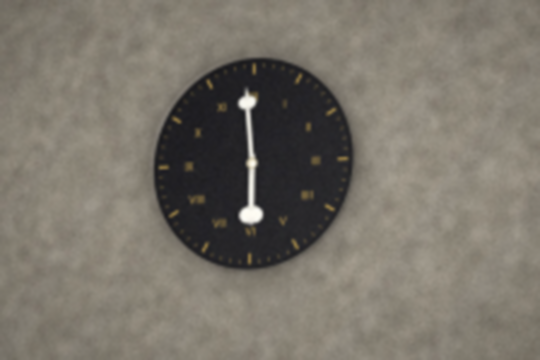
5:59
